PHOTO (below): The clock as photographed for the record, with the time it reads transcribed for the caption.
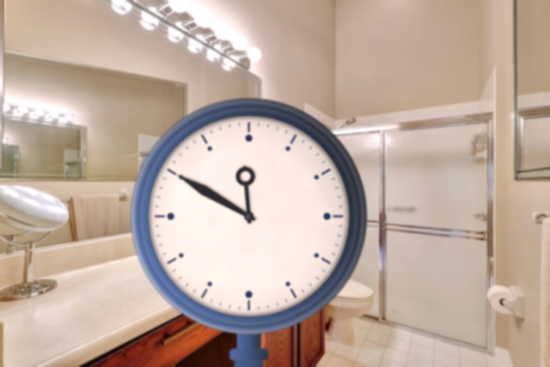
11:50
